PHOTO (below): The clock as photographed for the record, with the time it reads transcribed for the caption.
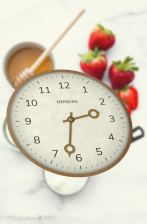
2:32
